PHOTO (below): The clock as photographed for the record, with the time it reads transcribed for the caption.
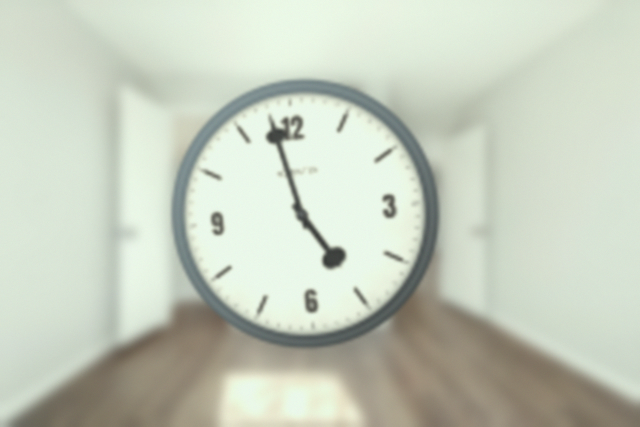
4:58
